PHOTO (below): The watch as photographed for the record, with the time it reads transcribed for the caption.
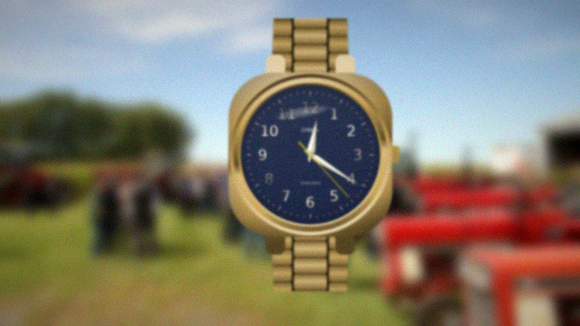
12:20:23
